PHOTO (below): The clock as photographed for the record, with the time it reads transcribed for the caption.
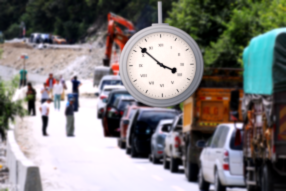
3:52
